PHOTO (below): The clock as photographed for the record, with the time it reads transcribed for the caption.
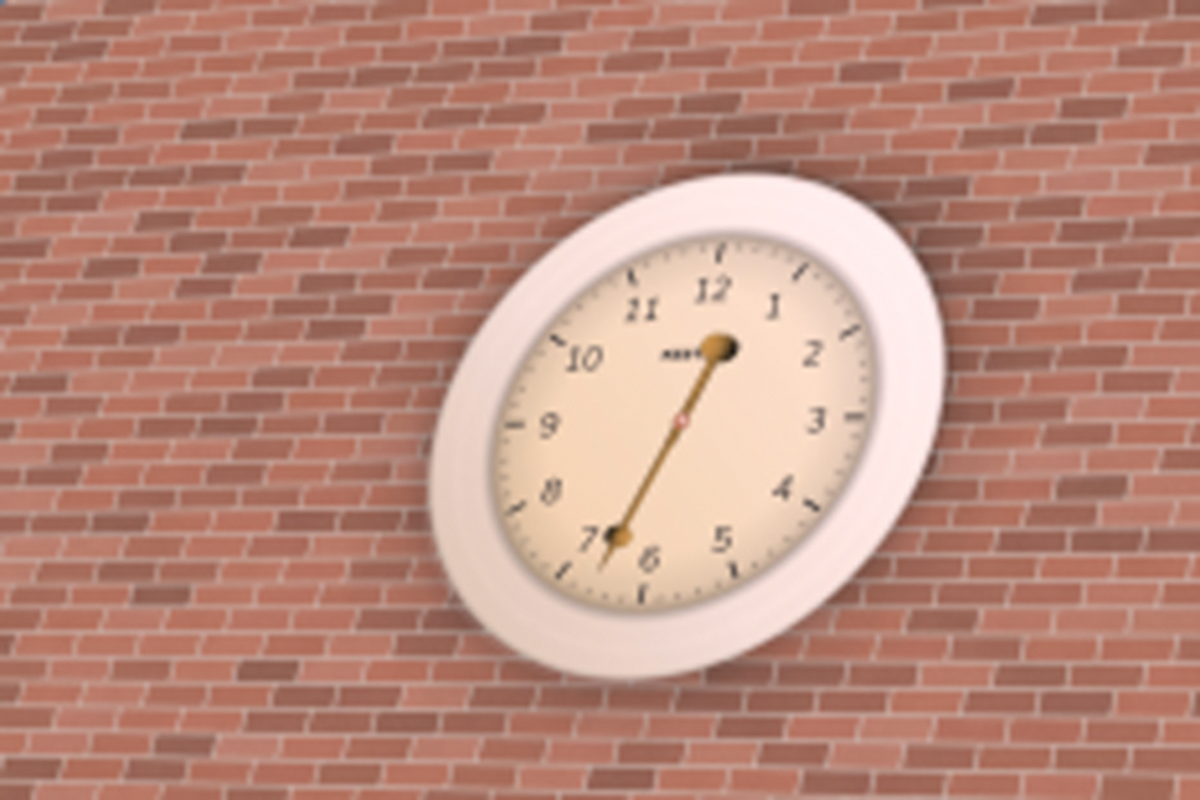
12:33
